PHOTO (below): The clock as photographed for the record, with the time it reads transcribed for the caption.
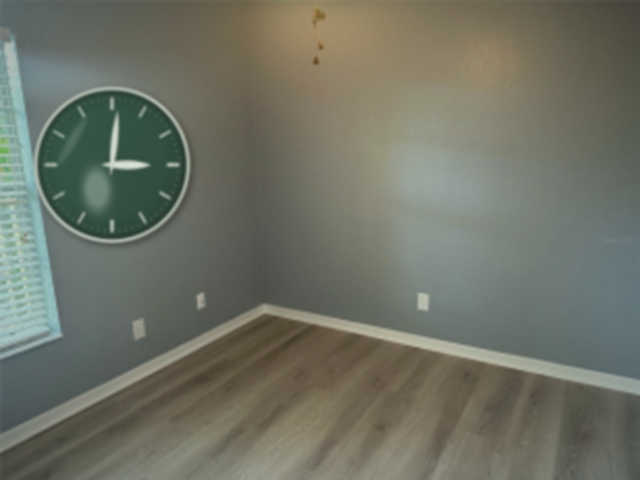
3:01
